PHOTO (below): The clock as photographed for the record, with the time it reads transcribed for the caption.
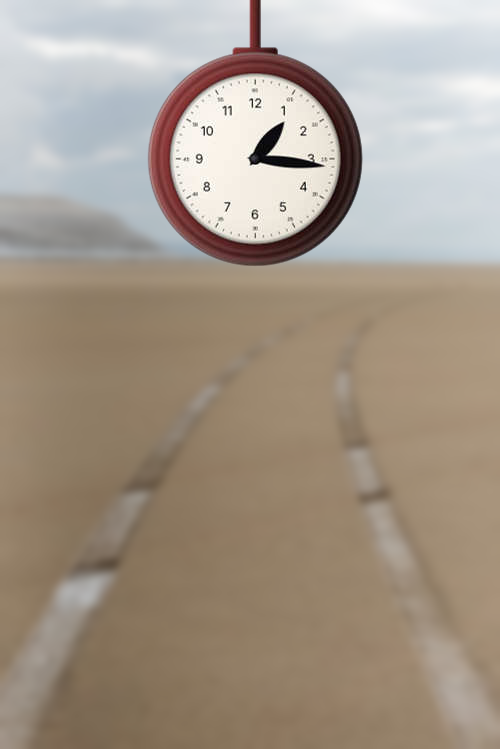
1:16
